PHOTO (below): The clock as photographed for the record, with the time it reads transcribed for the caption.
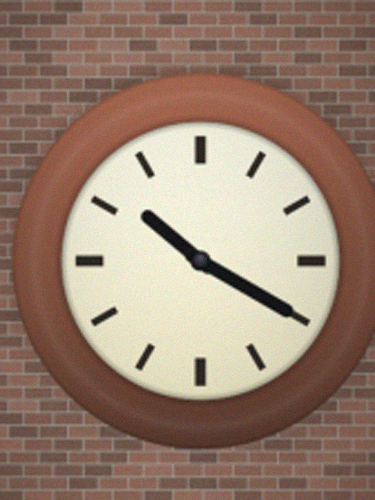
10:20
